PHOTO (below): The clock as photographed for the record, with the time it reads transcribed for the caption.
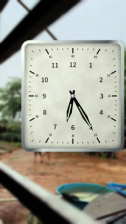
6:25
